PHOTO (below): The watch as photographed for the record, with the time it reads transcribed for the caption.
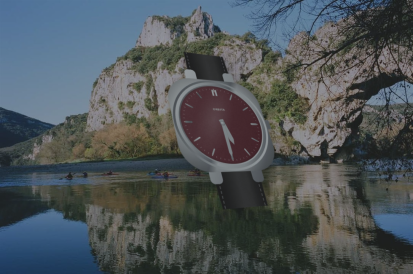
5:30
